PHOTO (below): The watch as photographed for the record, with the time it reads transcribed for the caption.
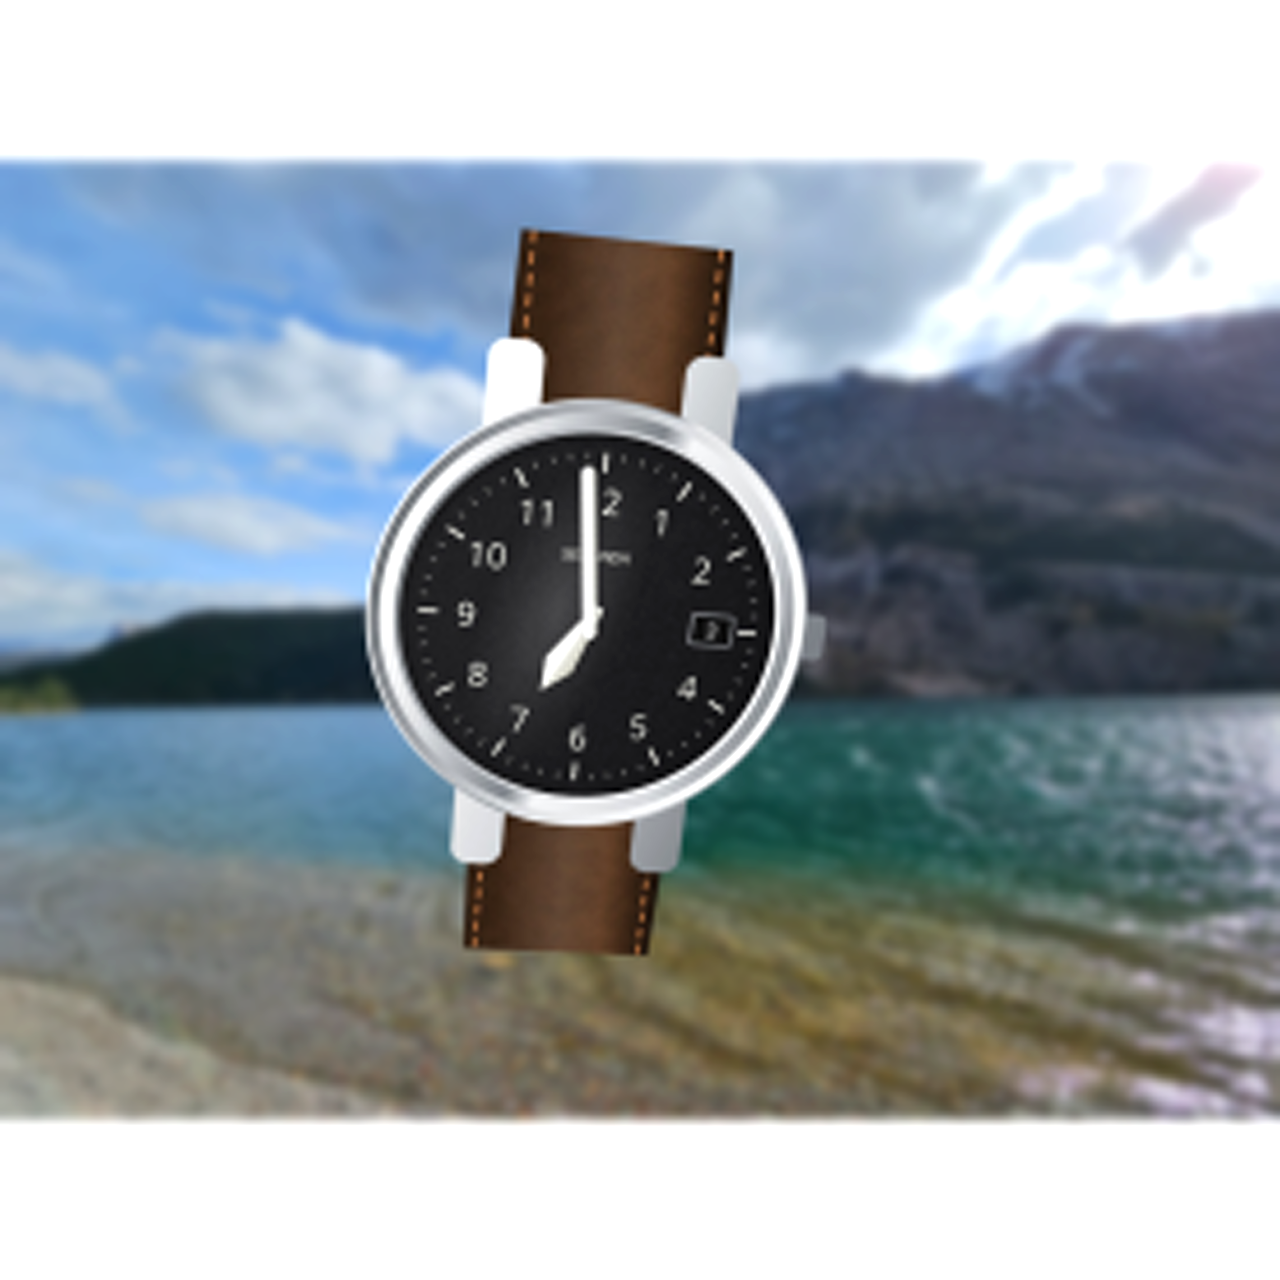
6:59
